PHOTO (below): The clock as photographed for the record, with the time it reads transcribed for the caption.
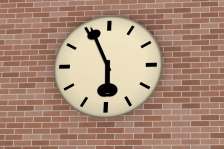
5:56
